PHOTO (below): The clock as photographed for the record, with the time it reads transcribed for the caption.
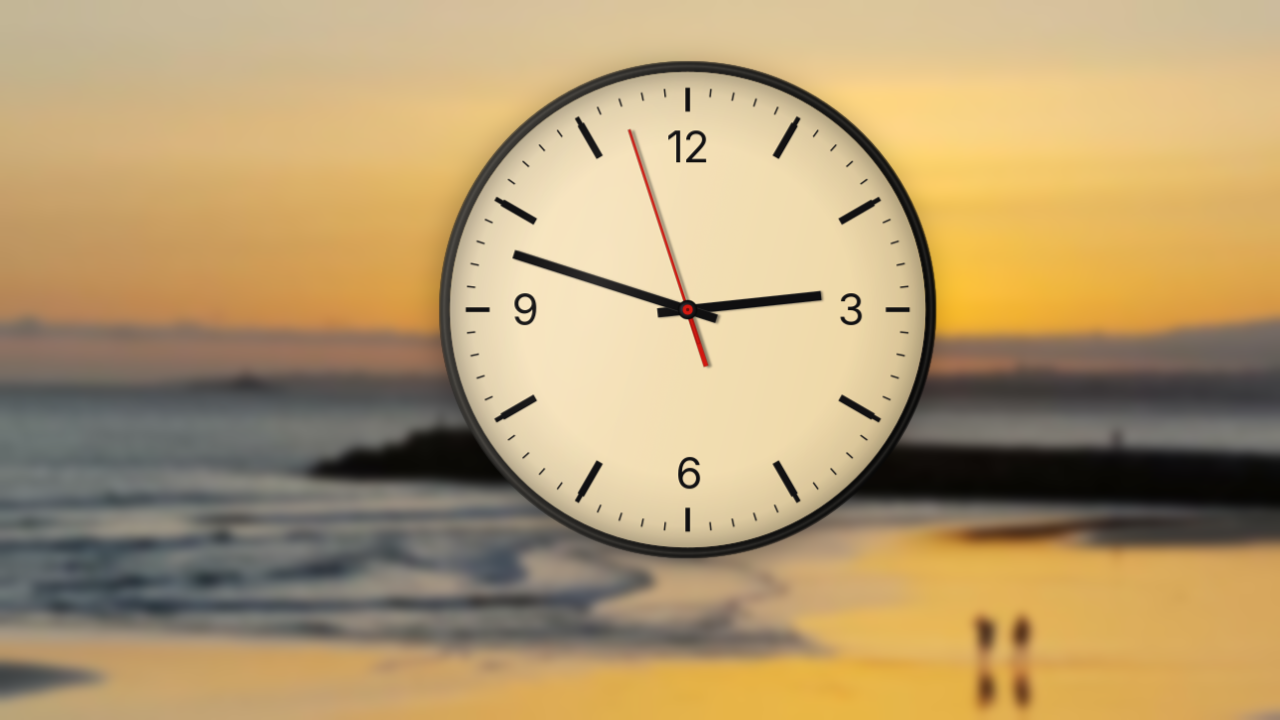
2:47:57
